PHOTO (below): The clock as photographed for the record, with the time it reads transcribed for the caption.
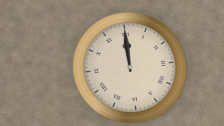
12:00
